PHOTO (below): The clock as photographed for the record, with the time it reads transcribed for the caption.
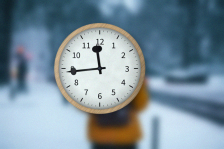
11:44
